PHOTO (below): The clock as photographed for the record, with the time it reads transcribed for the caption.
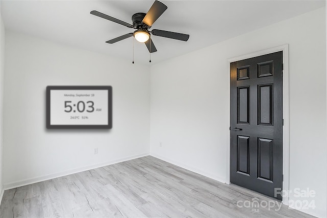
5:03
